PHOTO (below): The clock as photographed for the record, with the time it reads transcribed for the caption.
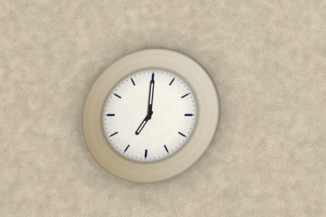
7:00
